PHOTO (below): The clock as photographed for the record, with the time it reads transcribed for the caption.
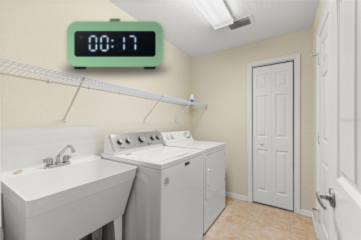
0:17
